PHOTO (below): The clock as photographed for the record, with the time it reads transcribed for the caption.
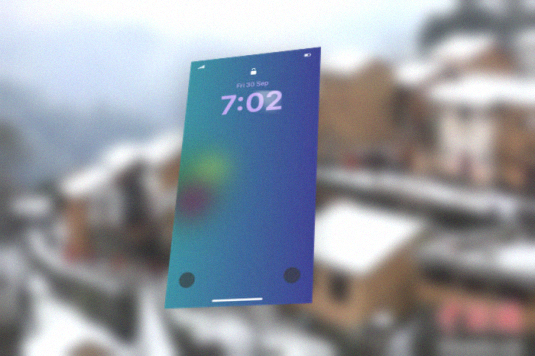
7:02
